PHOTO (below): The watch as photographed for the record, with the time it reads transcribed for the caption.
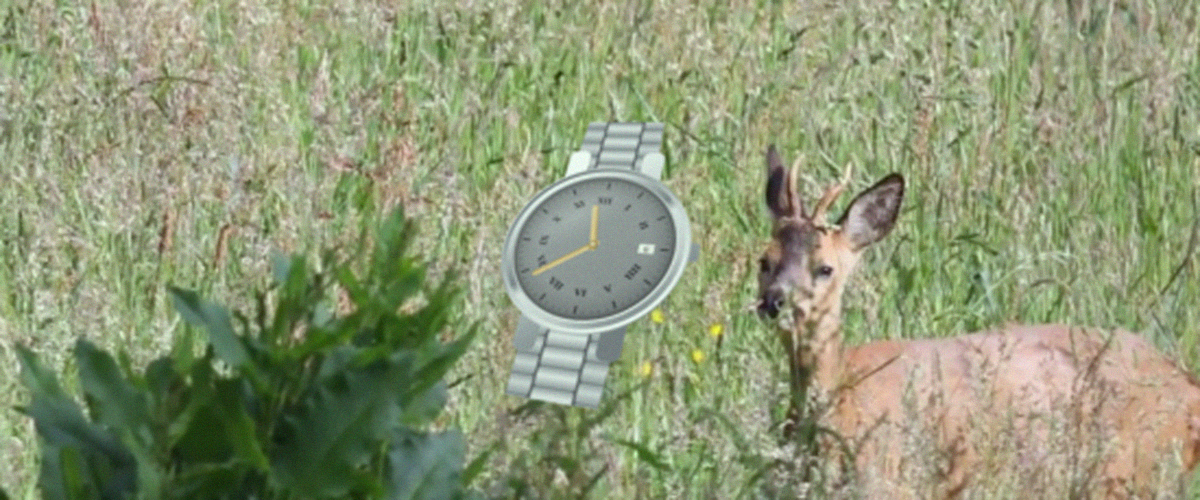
11:39
